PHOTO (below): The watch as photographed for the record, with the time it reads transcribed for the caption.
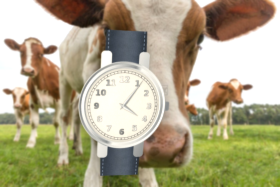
4:06
